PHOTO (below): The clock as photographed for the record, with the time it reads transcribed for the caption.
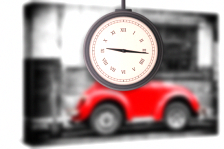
9:16
